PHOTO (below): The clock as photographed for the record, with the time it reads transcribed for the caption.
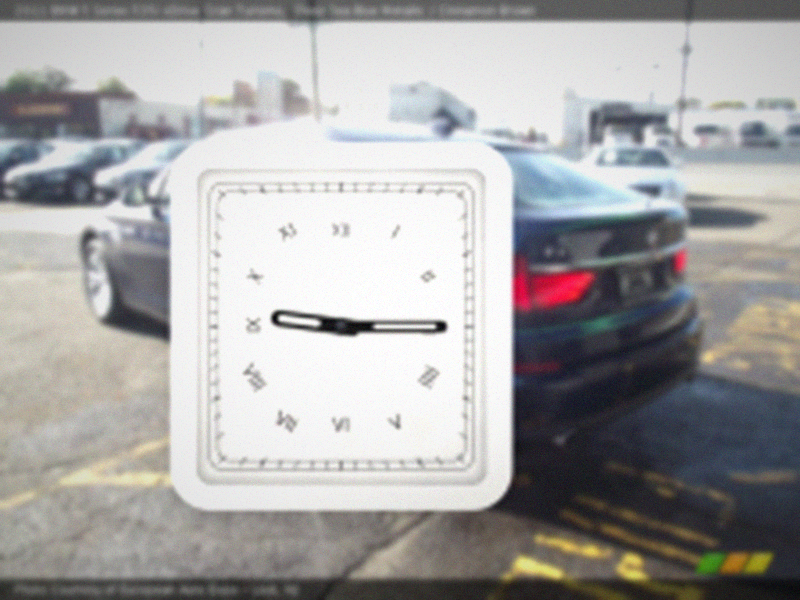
9:15
